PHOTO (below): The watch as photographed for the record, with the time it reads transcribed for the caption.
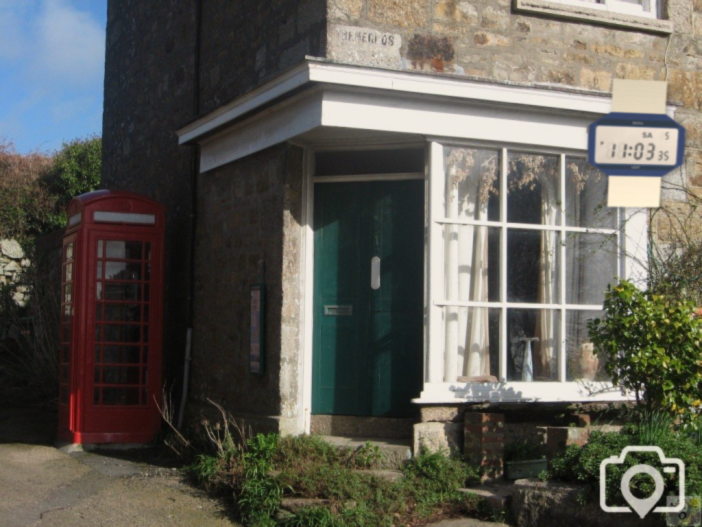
11:03
